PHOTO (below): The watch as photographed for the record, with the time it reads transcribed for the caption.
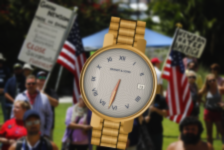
6:32
